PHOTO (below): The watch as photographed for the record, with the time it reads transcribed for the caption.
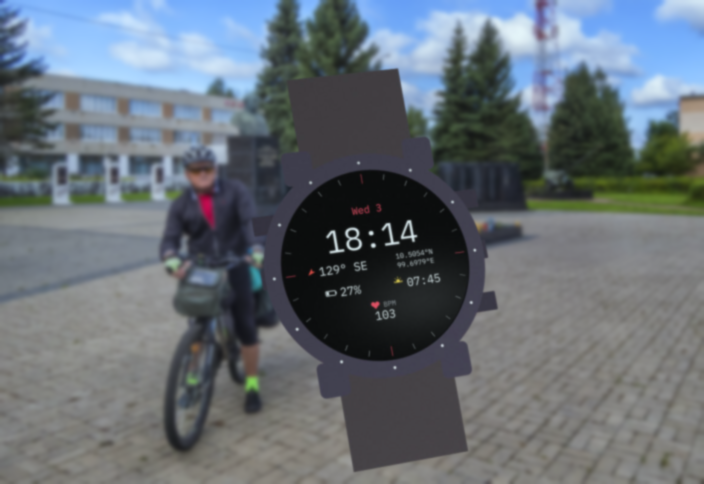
18:14
